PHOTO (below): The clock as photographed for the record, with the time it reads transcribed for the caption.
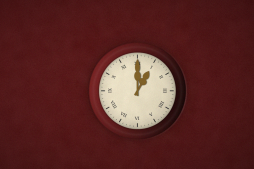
1:00
